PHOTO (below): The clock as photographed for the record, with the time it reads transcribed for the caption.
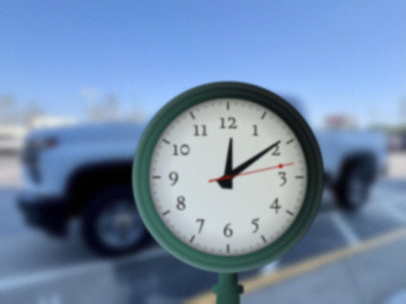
12:09:13
